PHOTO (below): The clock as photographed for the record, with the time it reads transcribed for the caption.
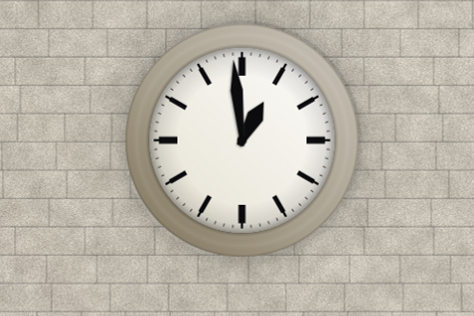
12:59
